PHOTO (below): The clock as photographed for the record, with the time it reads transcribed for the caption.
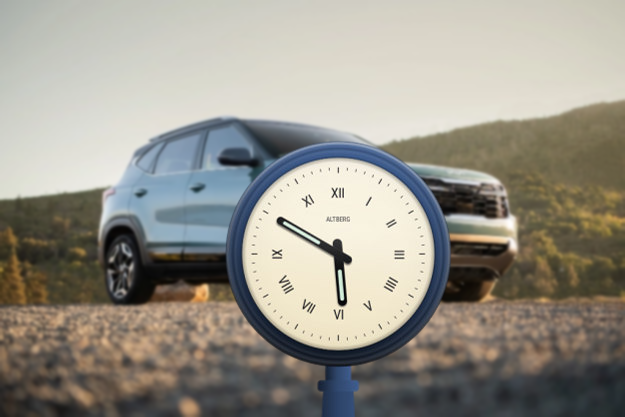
5:50
